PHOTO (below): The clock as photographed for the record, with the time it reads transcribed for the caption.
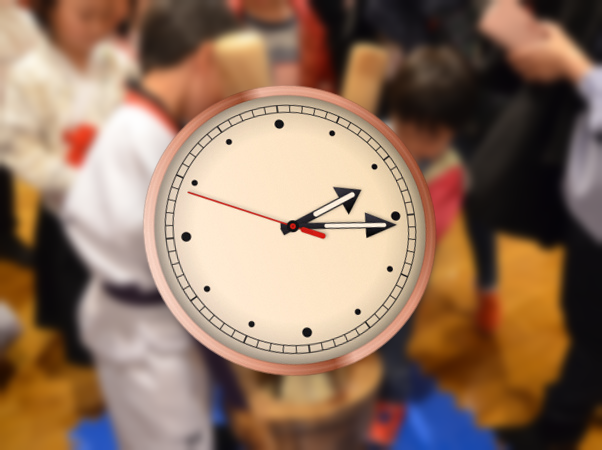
2:15:49
